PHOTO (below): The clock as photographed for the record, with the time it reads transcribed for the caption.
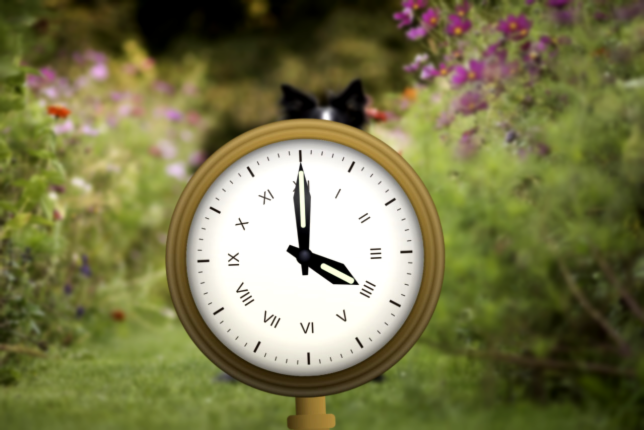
4:00
